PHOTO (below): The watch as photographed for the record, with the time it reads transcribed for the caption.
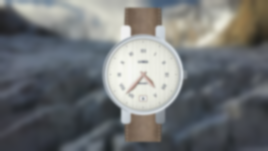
4:37
